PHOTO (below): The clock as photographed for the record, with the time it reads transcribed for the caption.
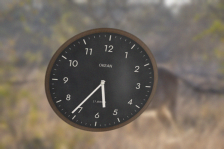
5:36
